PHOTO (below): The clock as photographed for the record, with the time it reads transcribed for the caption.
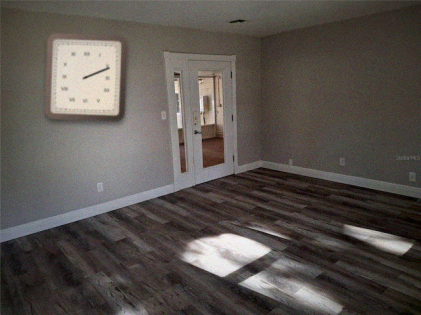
2:11
